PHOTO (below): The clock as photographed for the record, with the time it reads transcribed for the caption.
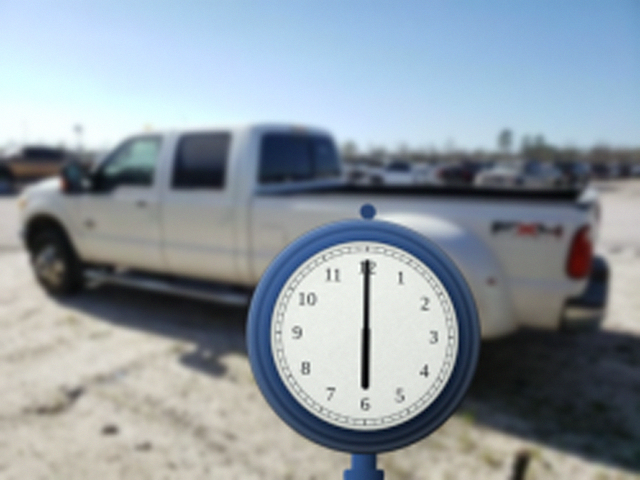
6:00
